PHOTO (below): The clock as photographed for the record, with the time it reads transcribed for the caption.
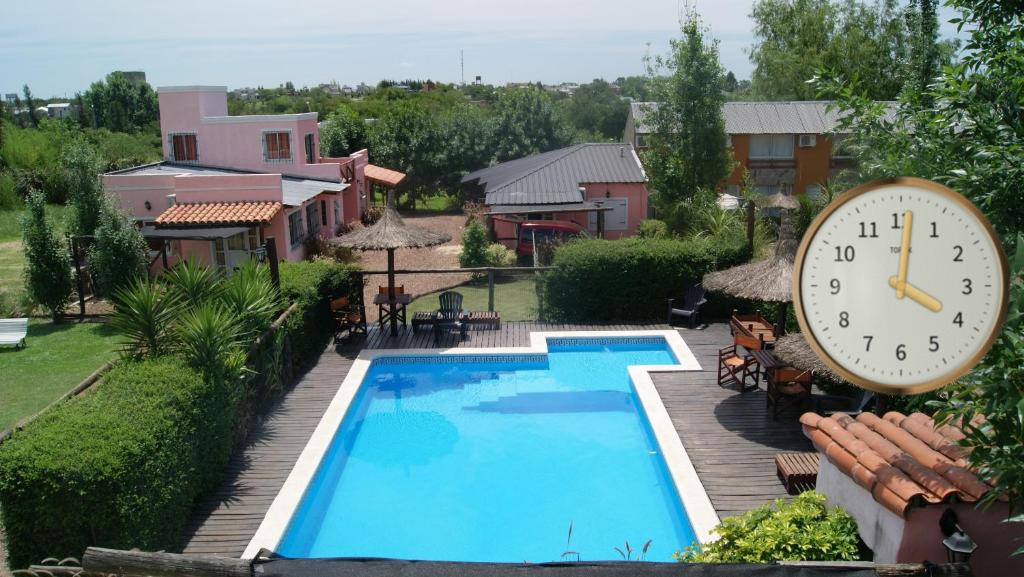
4:01
